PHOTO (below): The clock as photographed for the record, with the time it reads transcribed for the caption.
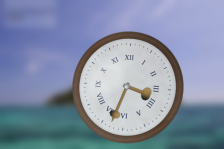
3:33
